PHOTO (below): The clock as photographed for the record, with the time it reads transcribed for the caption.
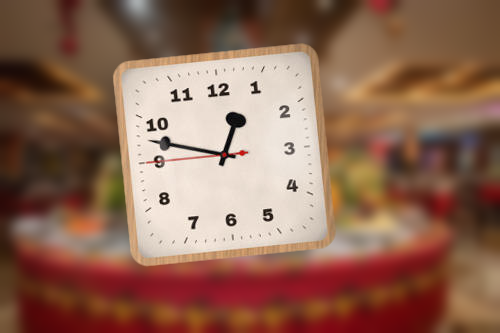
12:47:45
